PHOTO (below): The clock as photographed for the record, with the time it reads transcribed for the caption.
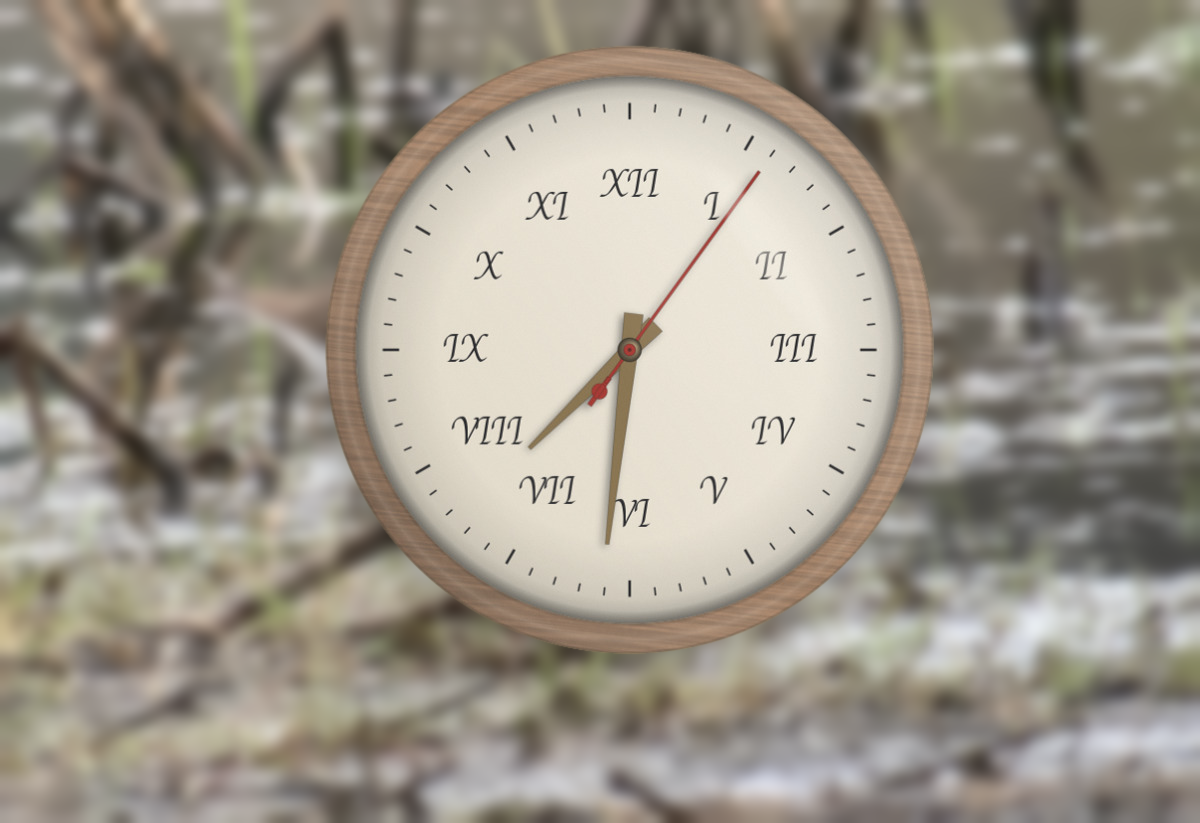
7:31:06
